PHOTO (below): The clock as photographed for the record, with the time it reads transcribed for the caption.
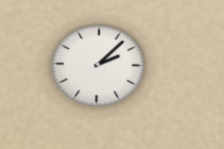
2:07
